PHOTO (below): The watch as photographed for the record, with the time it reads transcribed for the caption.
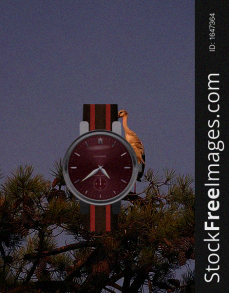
4:39
